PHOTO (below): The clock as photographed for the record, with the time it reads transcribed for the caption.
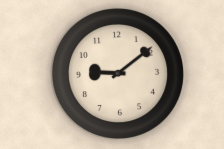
9:09
